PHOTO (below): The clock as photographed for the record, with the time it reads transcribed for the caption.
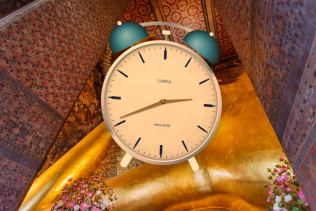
2:41
